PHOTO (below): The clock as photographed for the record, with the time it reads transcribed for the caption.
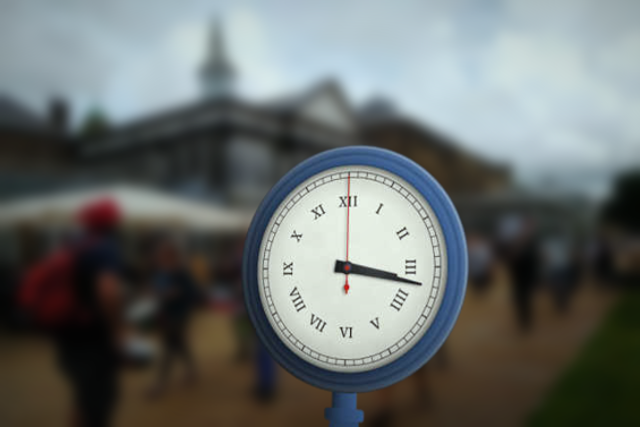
3:17:00
